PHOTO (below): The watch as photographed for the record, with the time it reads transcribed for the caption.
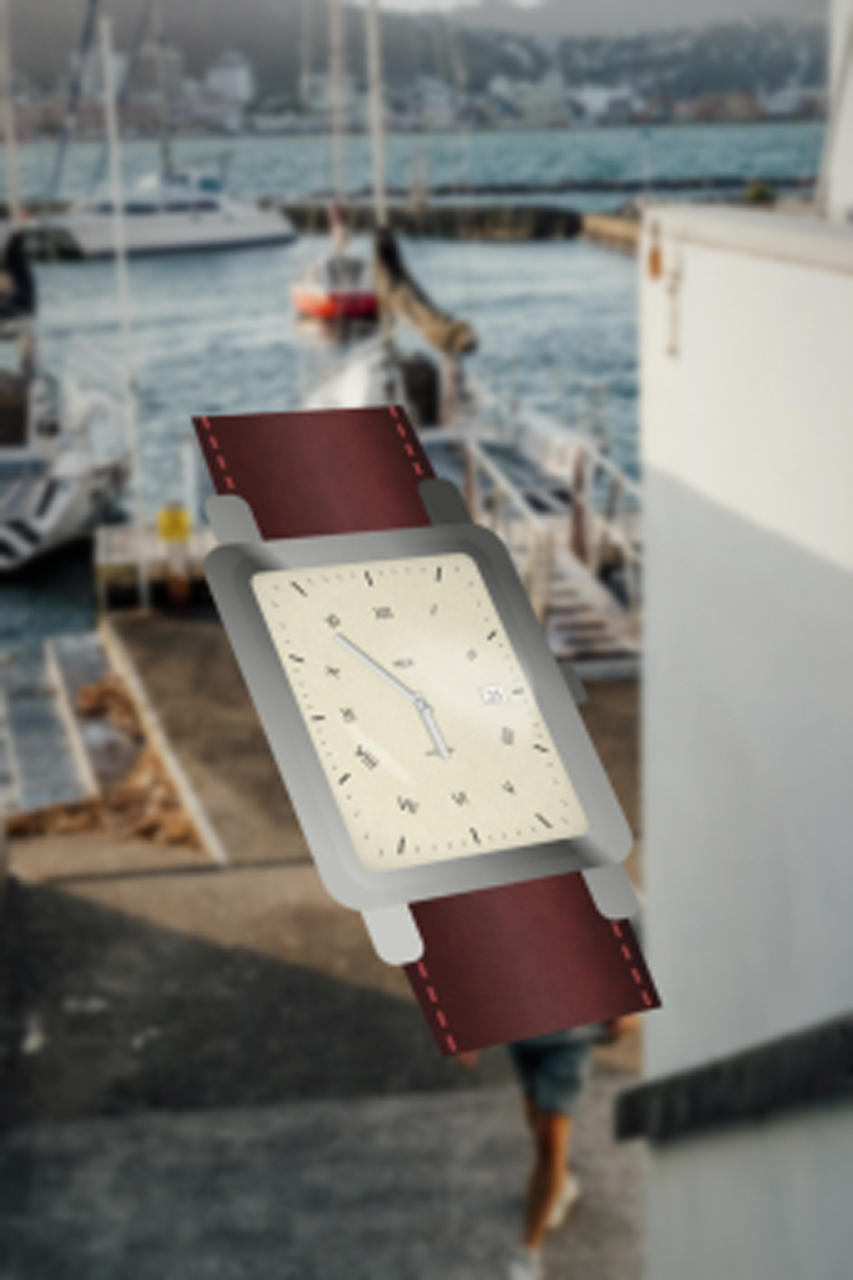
5:54
